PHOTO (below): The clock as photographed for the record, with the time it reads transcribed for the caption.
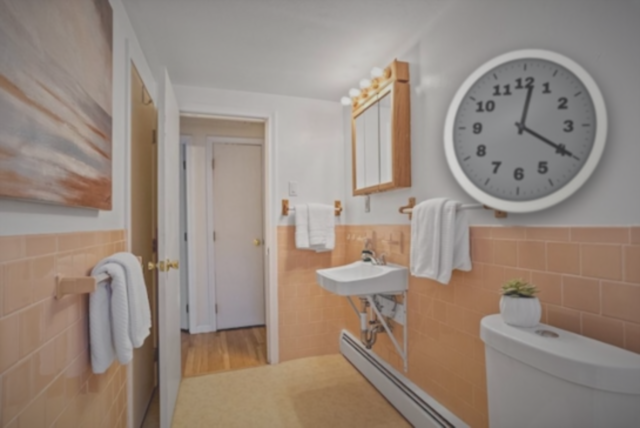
12:20
